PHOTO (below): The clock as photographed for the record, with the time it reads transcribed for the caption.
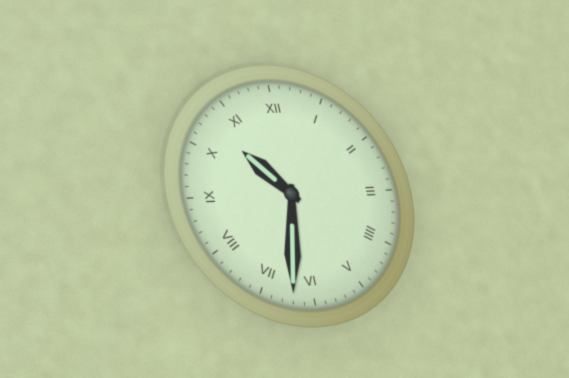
10:32
